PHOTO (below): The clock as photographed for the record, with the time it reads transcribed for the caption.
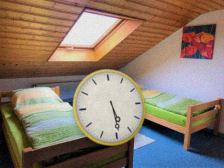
5:29
